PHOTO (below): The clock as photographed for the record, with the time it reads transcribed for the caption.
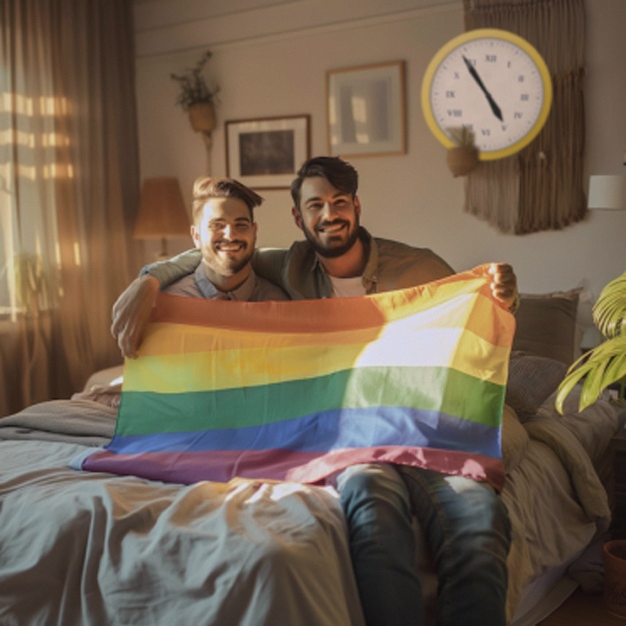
4:54
